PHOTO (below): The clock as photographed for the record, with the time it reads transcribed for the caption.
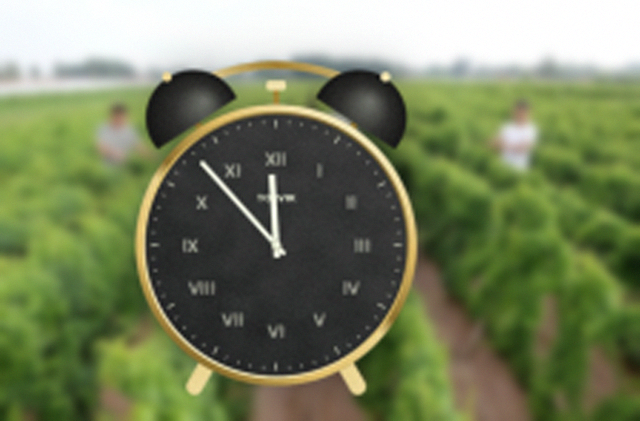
11:53
